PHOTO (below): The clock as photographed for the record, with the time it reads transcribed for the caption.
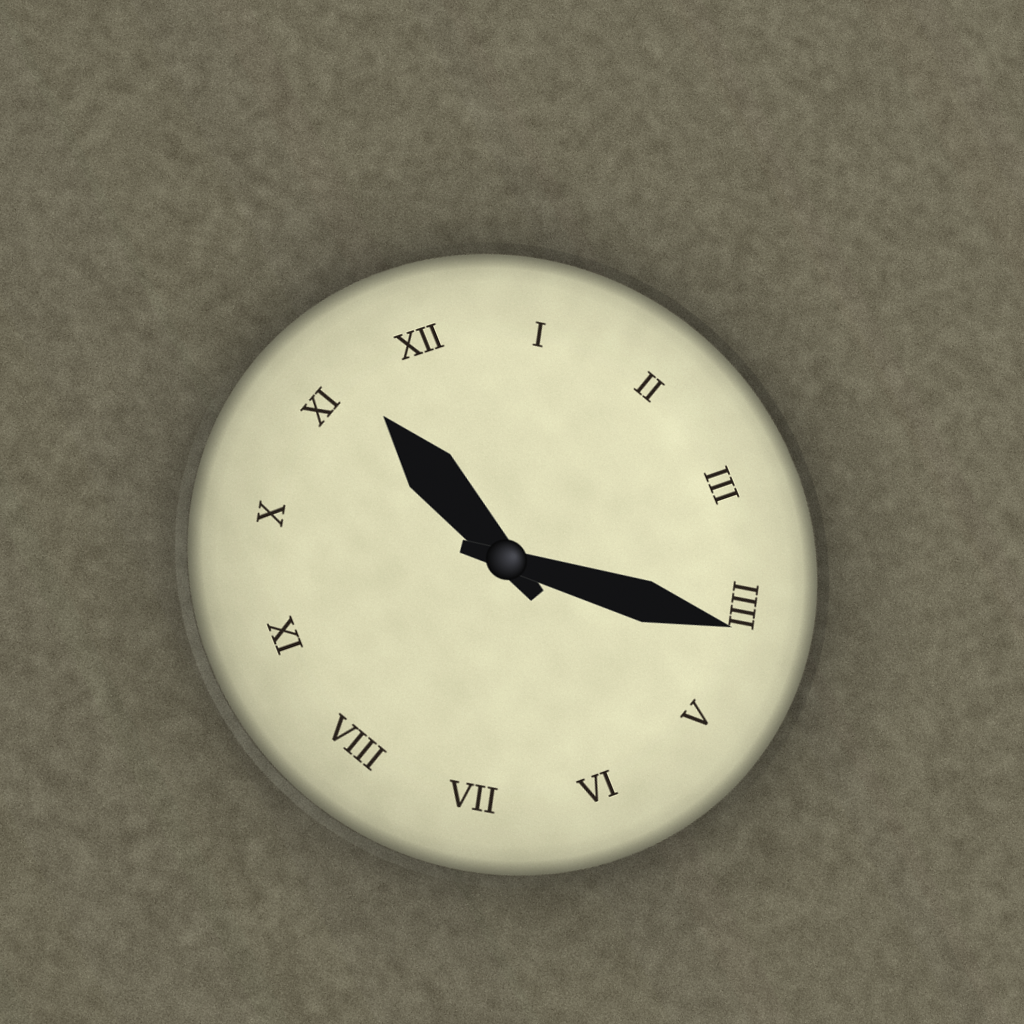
11:21
